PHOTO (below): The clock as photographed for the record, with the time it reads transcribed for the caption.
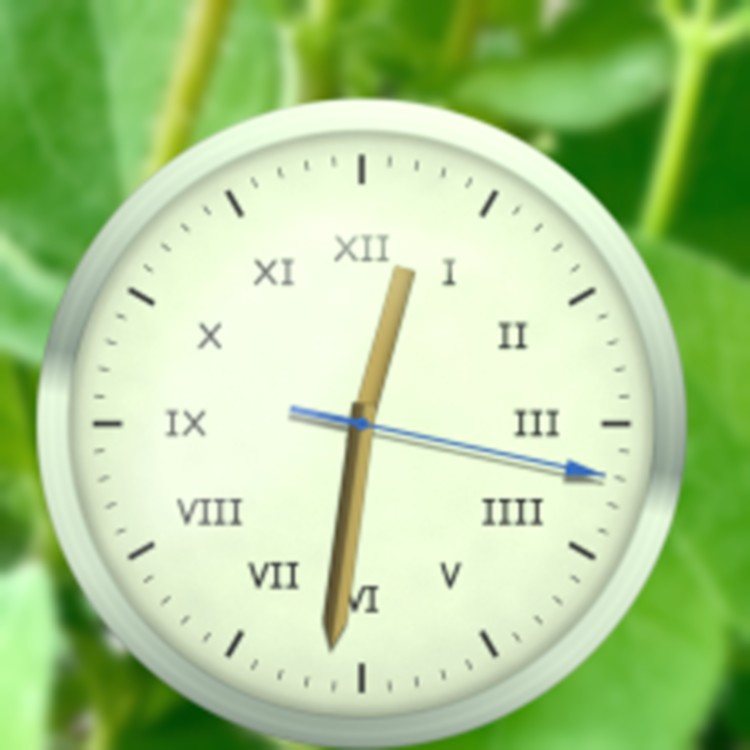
12:31:17
